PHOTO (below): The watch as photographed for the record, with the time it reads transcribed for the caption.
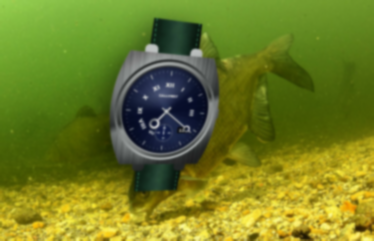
7:21
